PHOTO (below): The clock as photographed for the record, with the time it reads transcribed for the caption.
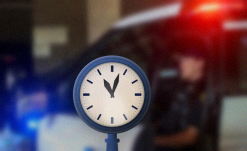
11:03
